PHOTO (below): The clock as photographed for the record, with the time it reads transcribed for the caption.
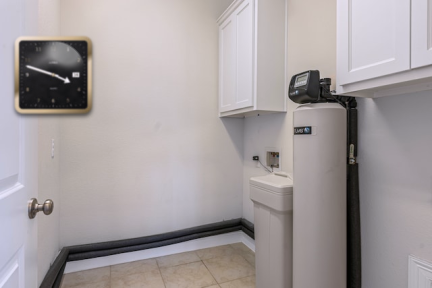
3:48
